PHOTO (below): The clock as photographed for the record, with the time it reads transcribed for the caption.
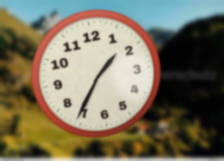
1:36
